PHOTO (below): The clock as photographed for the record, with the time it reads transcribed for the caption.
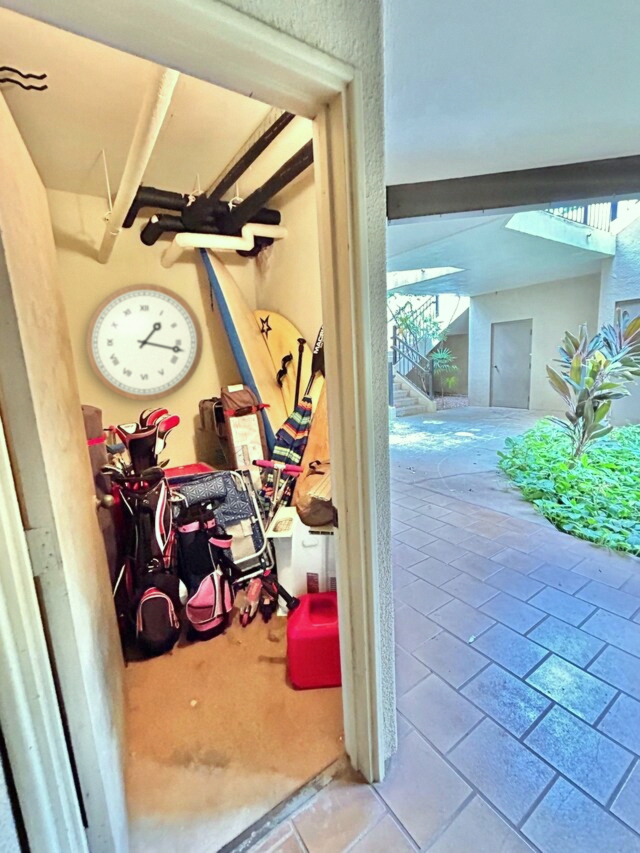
1:17
